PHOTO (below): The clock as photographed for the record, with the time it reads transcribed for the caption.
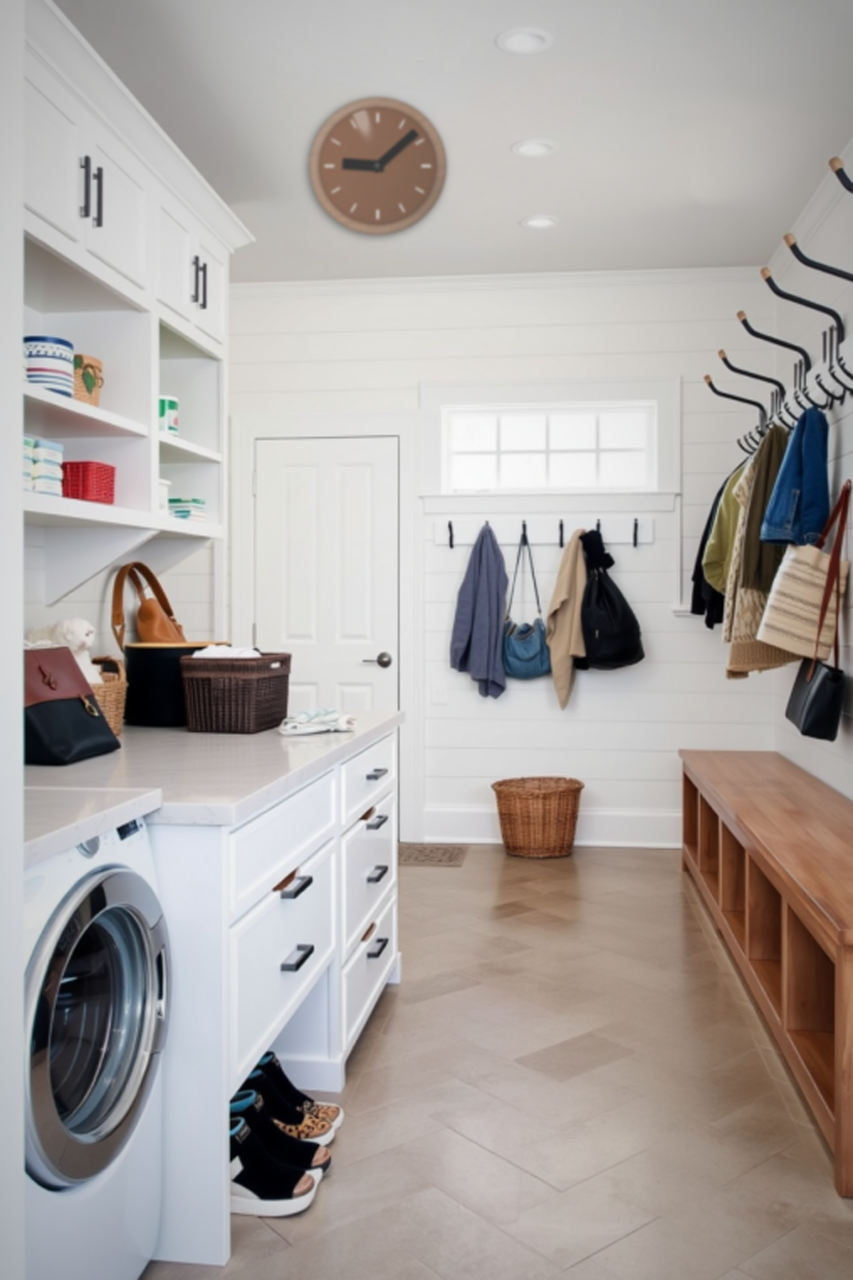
9:08
